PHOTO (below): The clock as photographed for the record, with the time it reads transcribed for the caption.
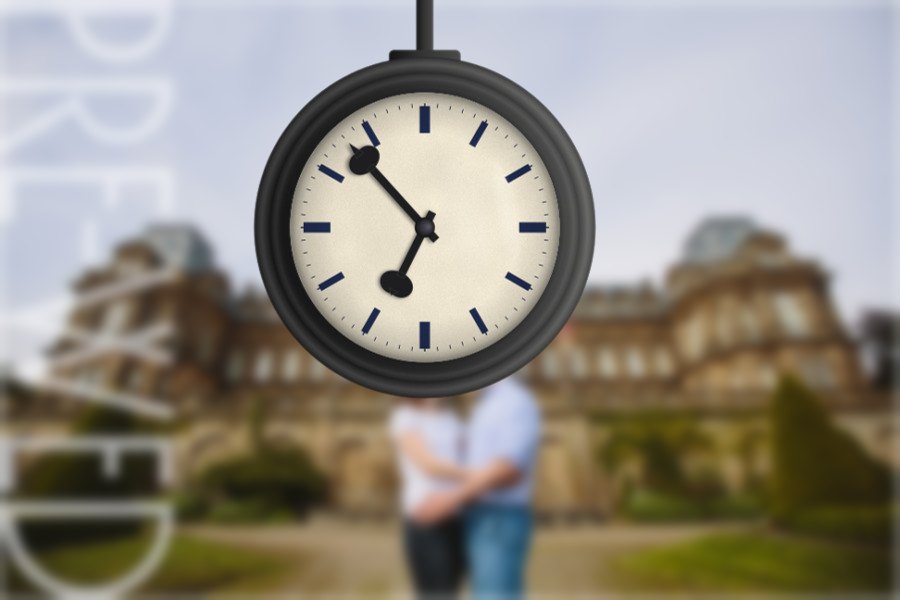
6:53
